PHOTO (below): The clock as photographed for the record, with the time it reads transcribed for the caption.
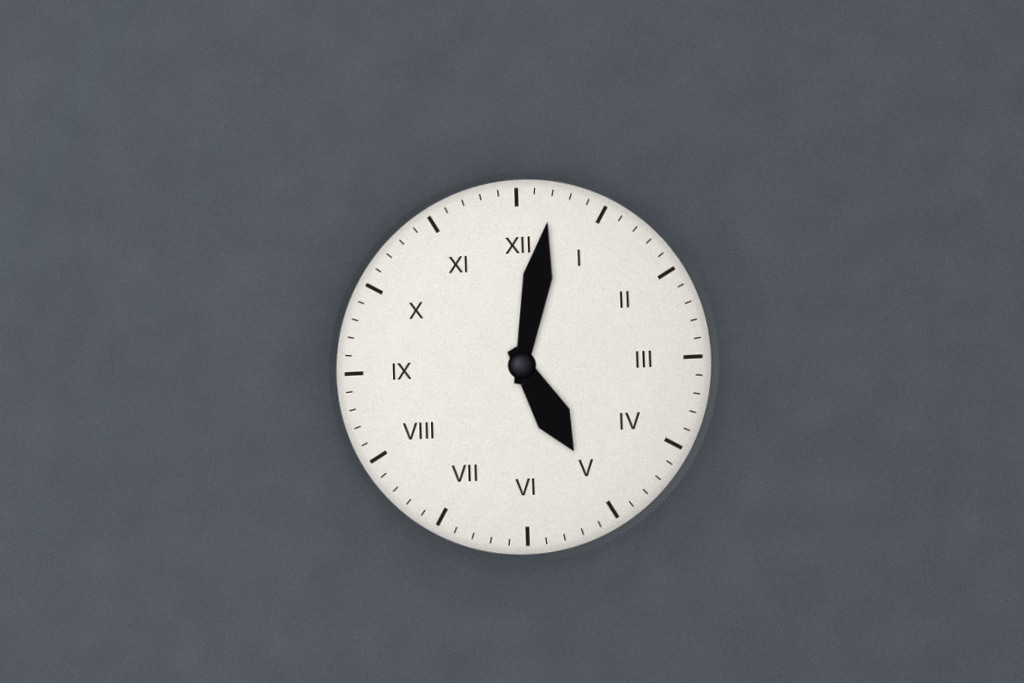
5:02
